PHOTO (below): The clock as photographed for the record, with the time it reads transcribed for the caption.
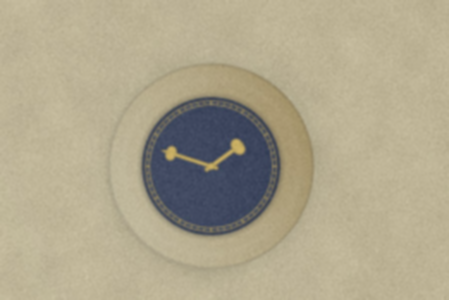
1:48
